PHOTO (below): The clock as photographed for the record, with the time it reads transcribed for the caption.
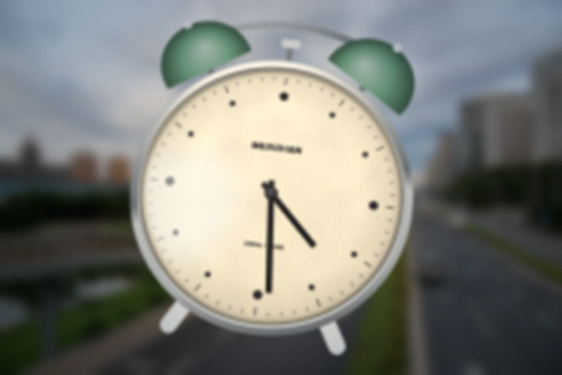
4:29
